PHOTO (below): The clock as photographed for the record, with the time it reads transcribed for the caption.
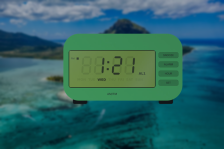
1:21
